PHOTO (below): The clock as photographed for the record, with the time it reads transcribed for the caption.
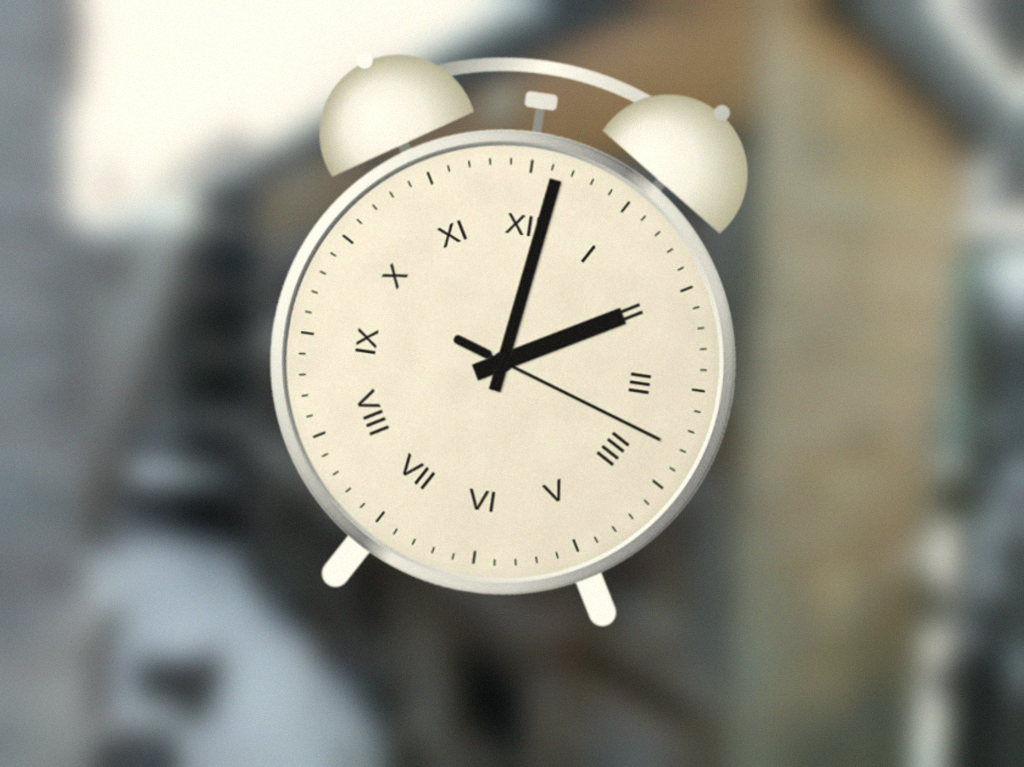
2:01:18
